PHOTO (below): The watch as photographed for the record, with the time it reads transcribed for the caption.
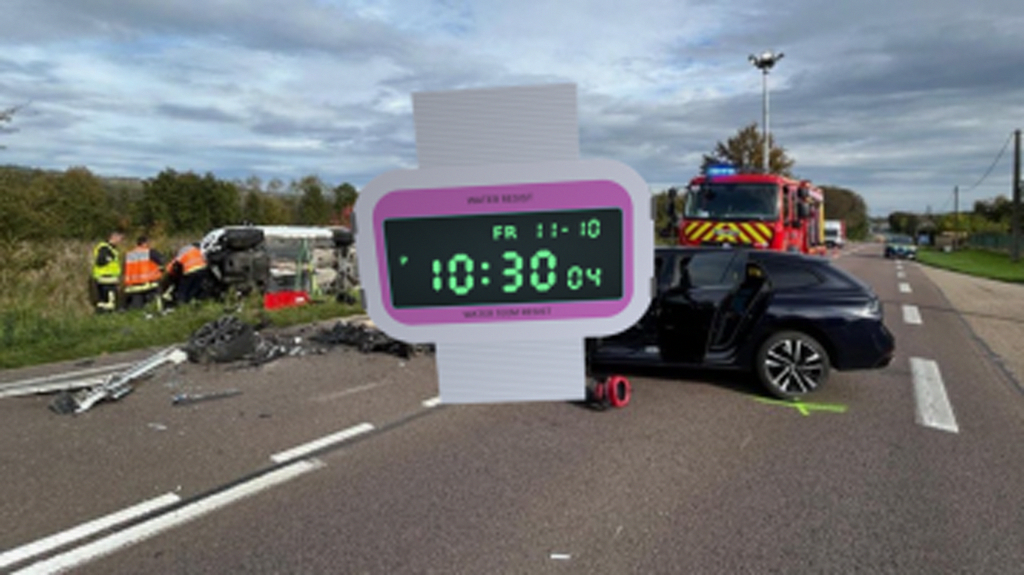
10:30:04
